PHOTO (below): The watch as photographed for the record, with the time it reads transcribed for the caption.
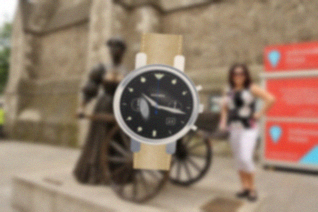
10:17
